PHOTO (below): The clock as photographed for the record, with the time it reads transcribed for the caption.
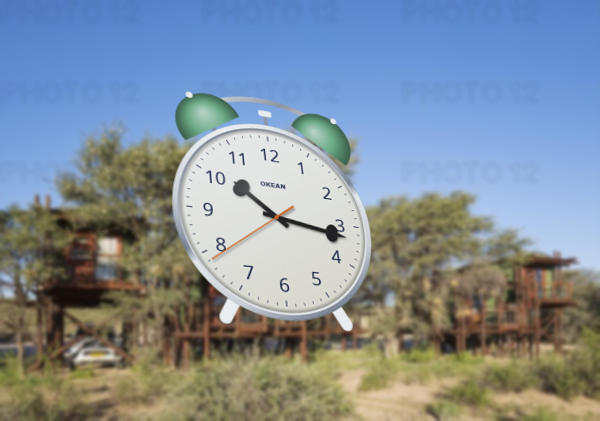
10:16:39
